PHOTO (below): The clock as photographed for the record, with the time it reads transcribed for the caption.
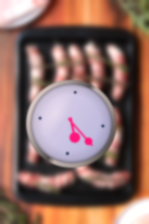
5:22
